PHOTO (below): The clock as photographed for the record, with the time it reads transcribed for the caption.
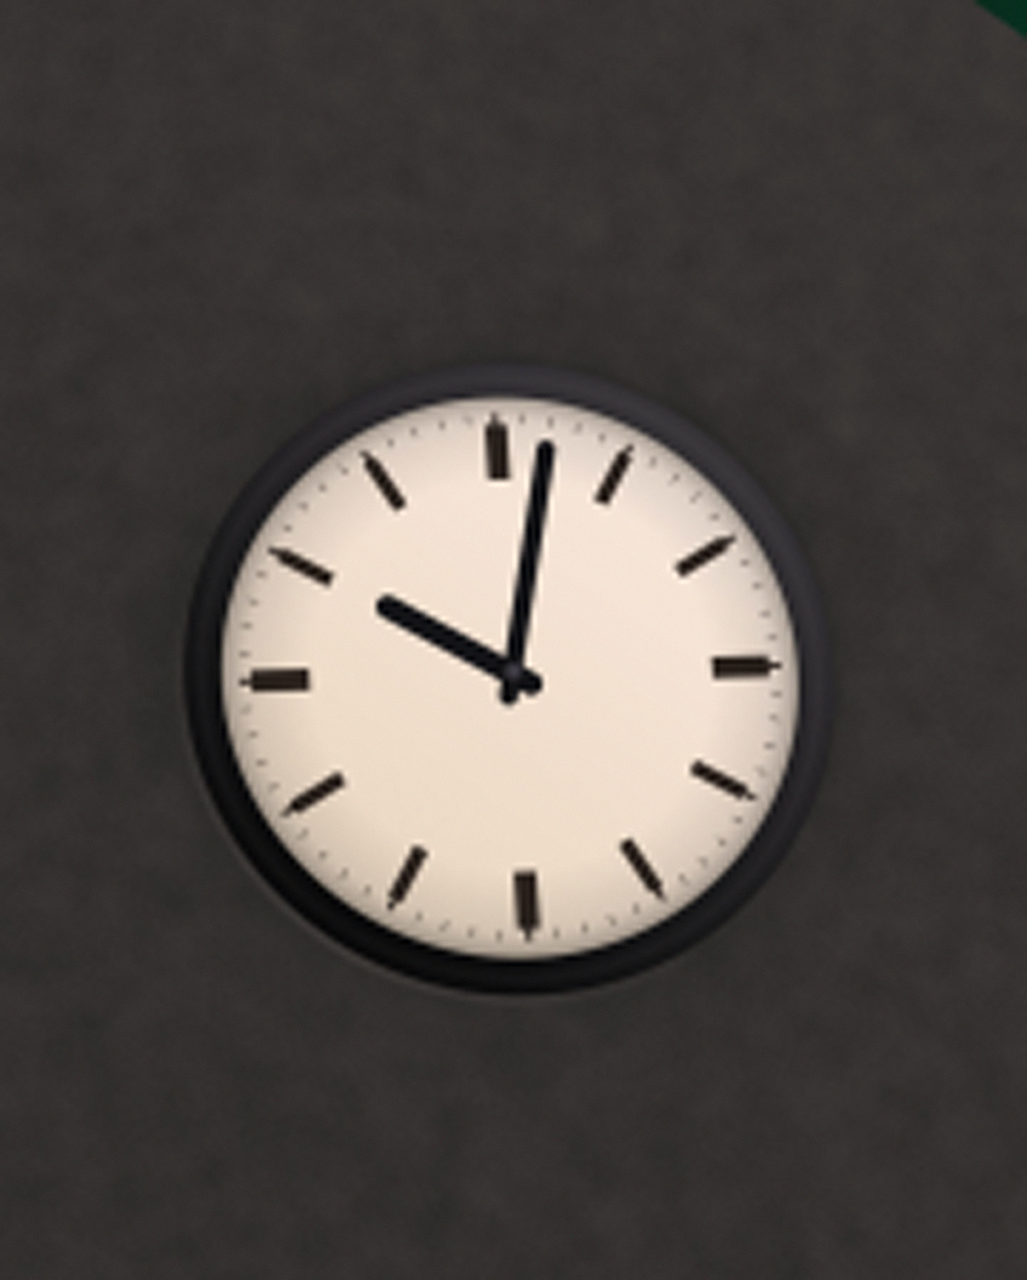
10:02
